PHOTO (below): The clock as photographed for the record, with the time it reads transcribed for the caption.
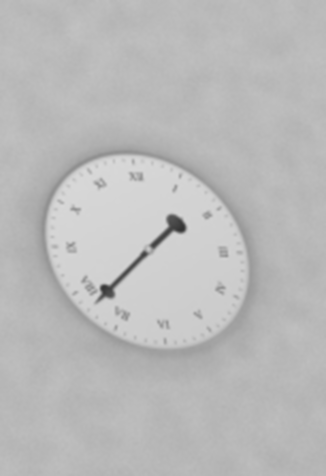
1:38
